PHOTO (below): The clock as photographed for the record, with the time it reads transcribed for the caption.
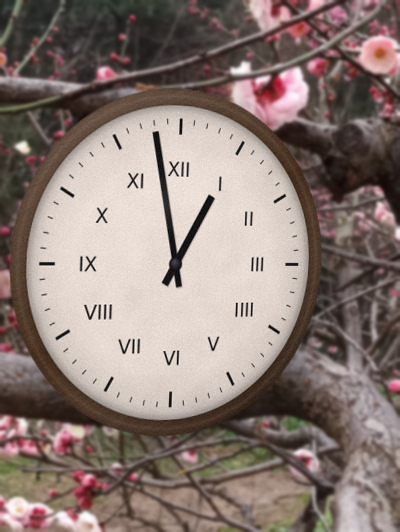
12:58
